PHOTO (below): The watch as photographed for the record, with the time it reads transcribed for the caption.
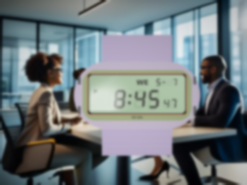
8:45
